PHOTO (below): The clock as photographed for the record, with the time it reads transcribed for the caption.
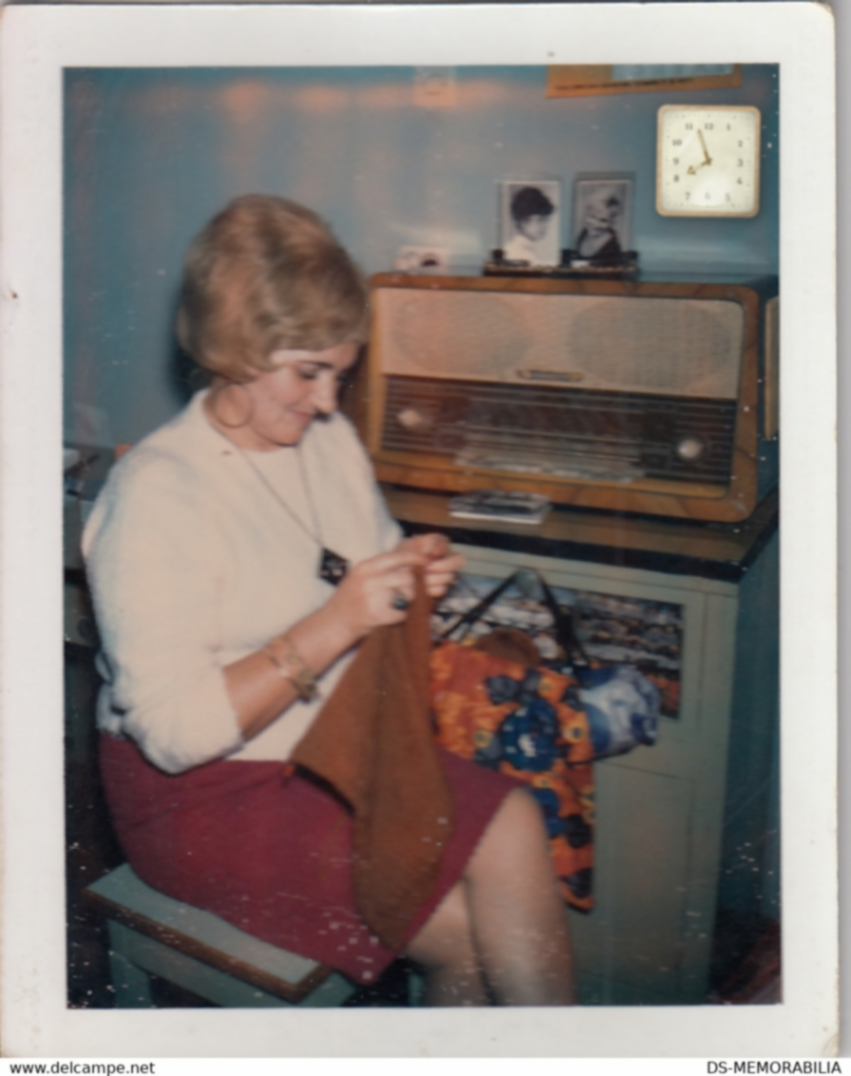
7:57
